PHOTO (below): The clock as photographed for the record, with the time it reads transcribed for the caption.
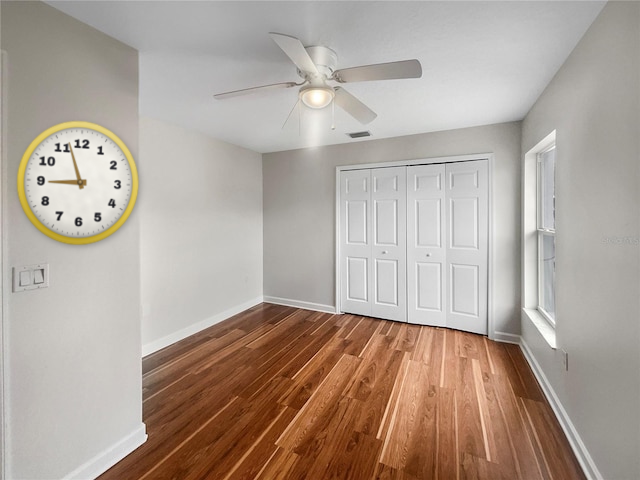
8:57
